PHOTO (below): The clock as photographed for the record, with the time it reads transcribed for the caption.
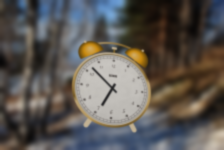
6:52
